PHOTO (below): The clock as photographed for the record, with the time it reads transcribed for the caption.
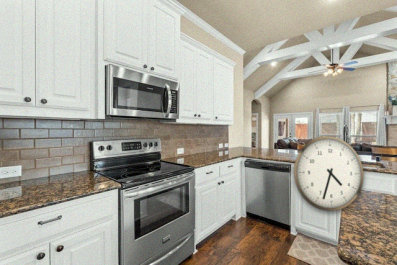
4:33
